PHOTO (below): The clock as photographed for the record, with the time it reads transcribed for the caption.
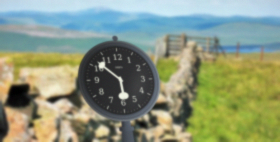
5:52
